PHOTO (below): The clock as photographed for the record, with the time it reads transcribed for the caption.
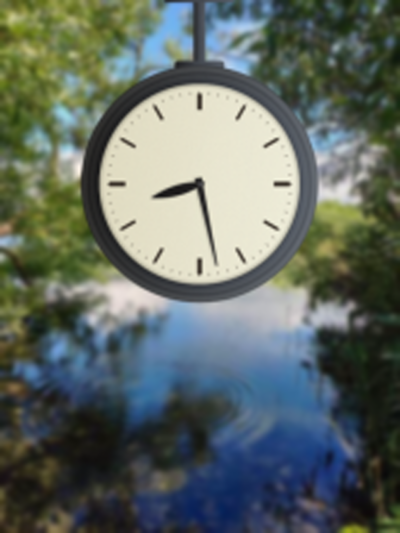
8:28
